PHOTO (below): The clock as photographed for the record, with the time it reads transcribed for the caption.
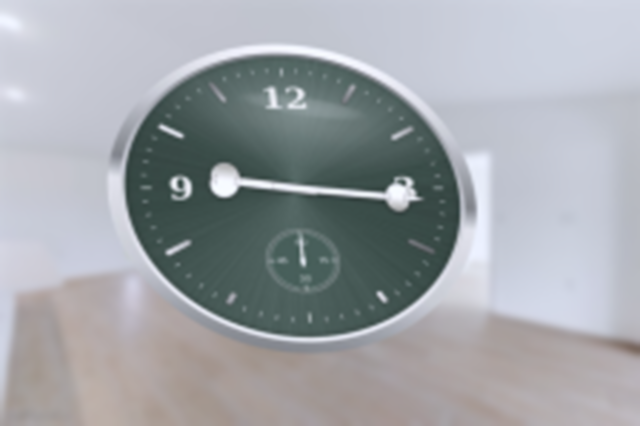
9:16
